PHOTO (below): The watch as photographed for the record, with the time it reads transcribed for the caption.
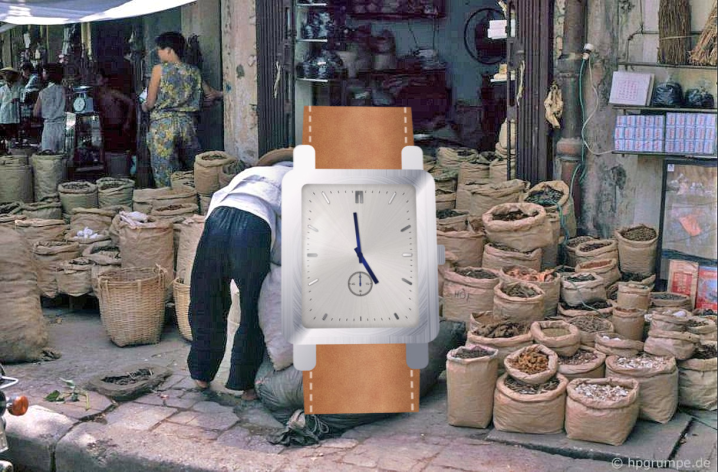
4:59
